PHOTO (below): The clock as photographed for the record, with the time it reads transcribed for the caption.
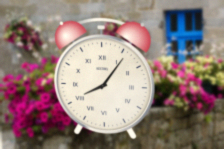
8:06
